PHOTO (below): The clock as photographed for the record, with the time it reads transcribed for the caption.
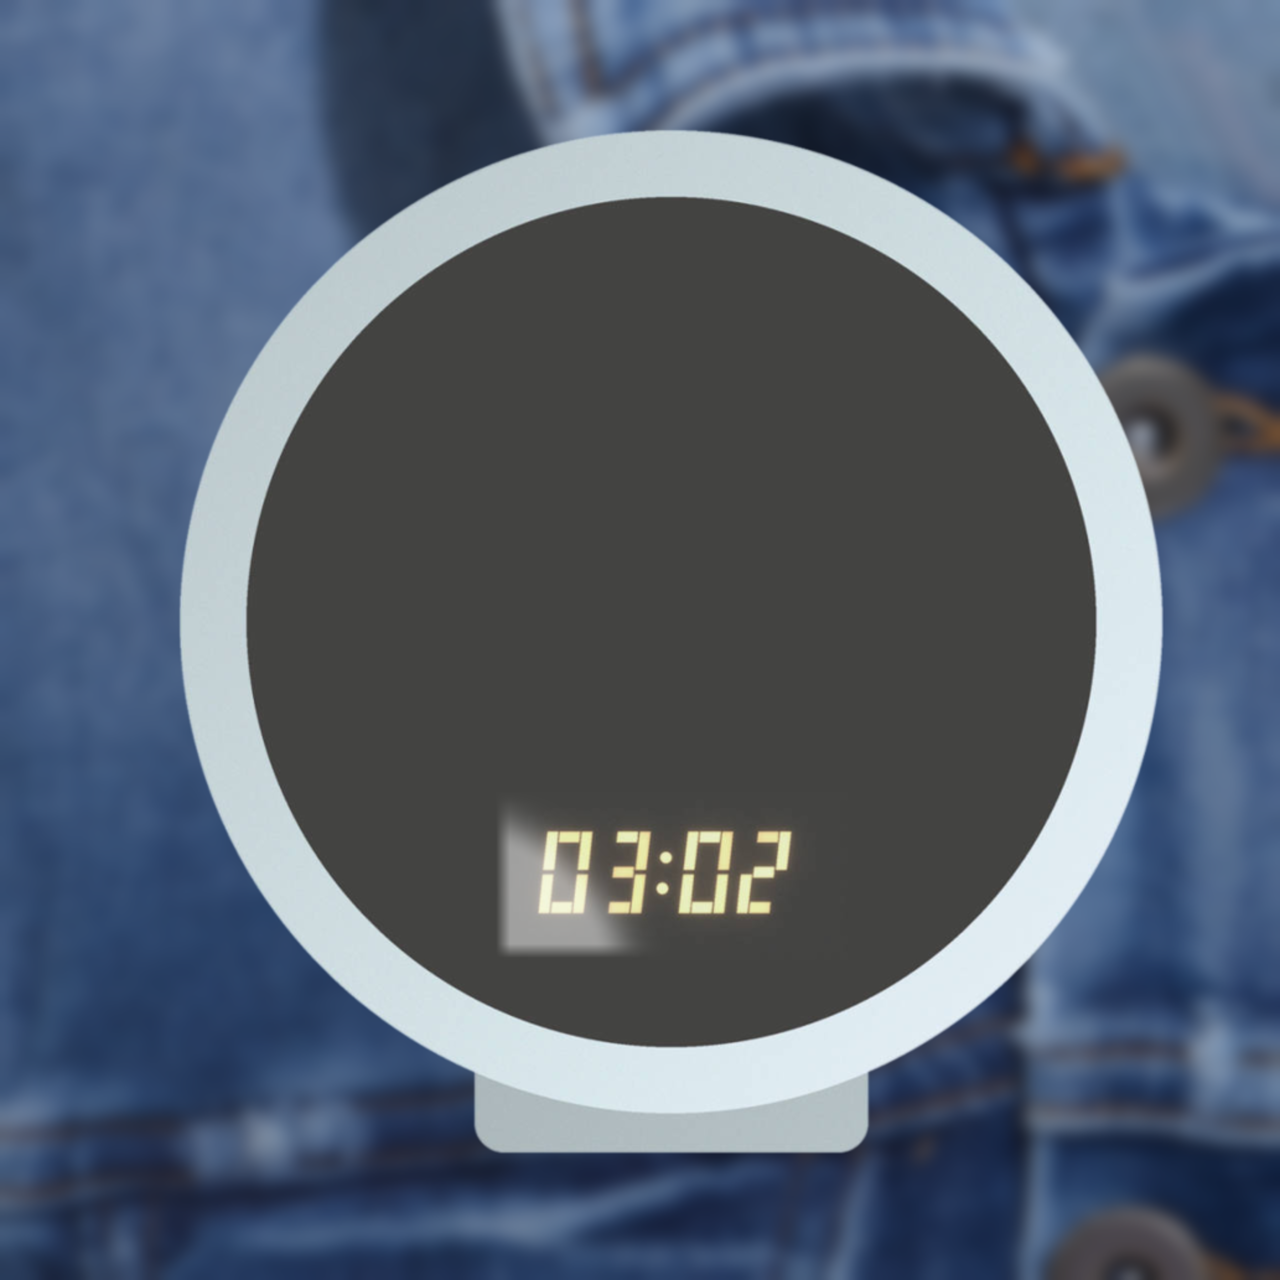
3:02
